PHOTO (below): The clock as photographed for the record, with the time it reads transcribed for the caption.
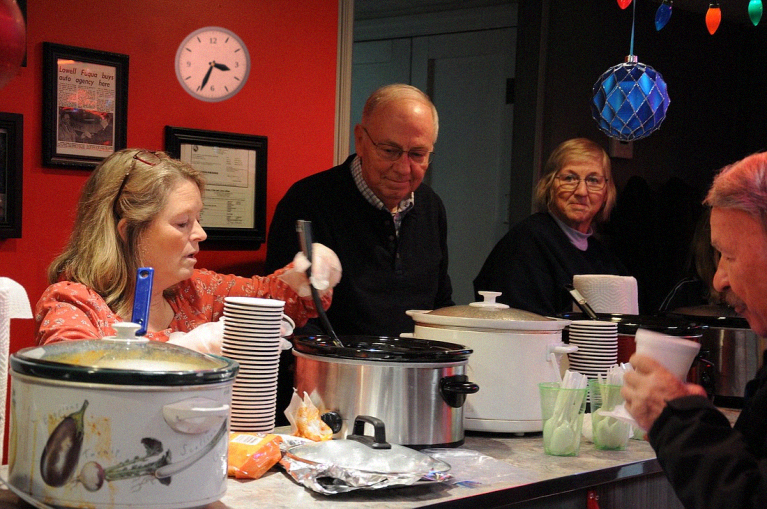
3:34
